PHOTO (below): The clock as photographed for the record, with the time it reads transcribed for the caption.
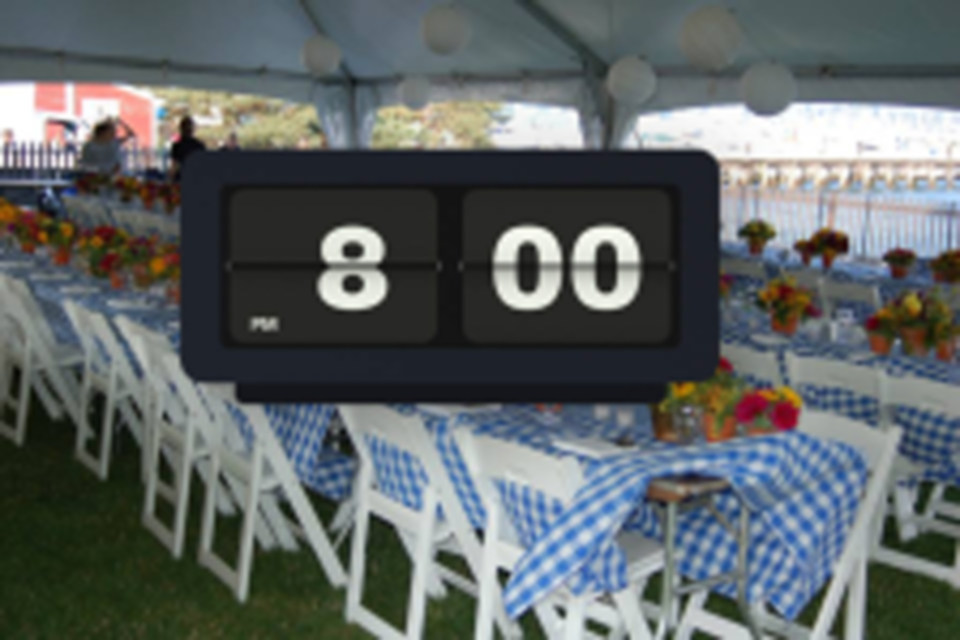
8:00
